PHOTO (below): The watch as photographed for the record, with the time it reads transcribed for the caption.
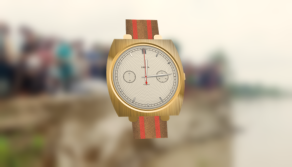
12:14
